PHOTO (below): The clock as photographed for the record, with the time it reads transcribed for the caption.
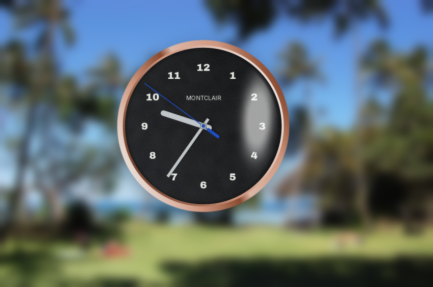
9:35:51
